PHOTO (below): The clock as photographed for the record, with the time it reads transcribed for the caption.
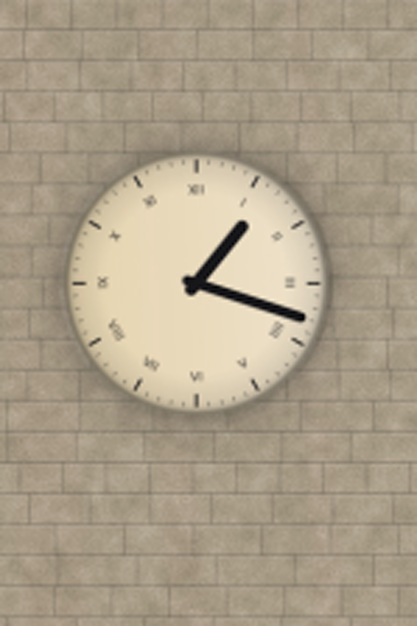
1:18
